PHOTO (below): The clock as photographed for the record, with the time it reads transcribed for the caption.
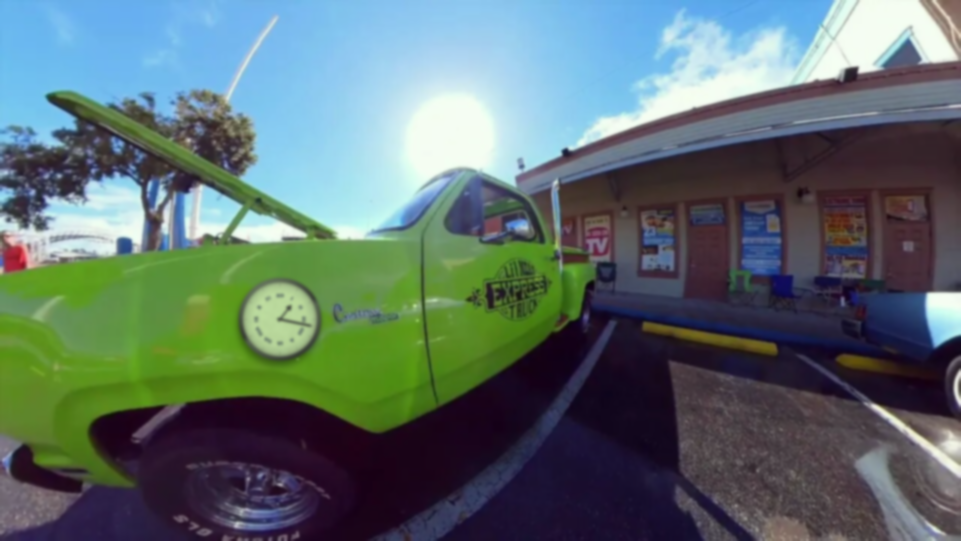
1:17
